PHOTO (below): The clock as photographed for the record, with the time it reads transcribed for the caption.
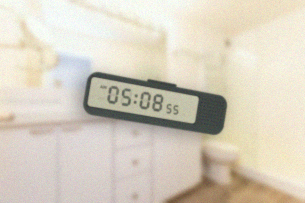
5:08:55
